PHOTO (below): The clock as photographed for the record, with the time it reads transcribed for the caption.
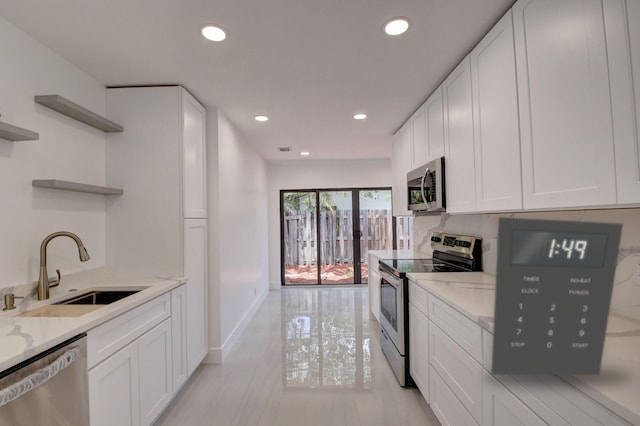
1:49
